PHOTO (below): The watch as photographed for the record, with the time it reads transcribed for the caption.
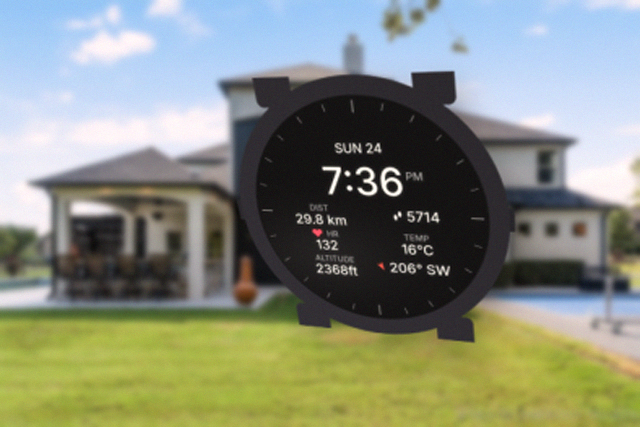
7:36
